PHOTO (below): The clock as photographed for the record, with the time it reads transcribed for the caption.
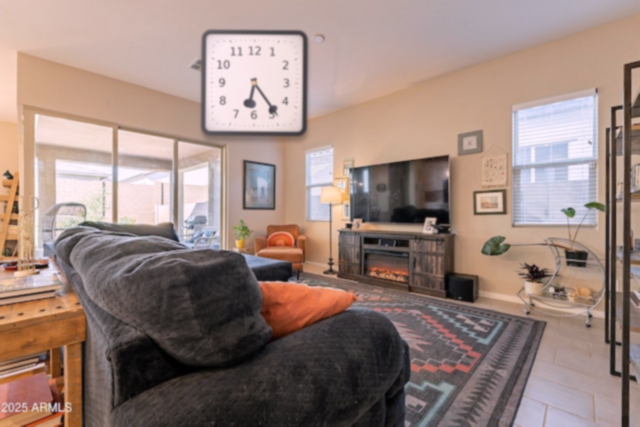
6:24
